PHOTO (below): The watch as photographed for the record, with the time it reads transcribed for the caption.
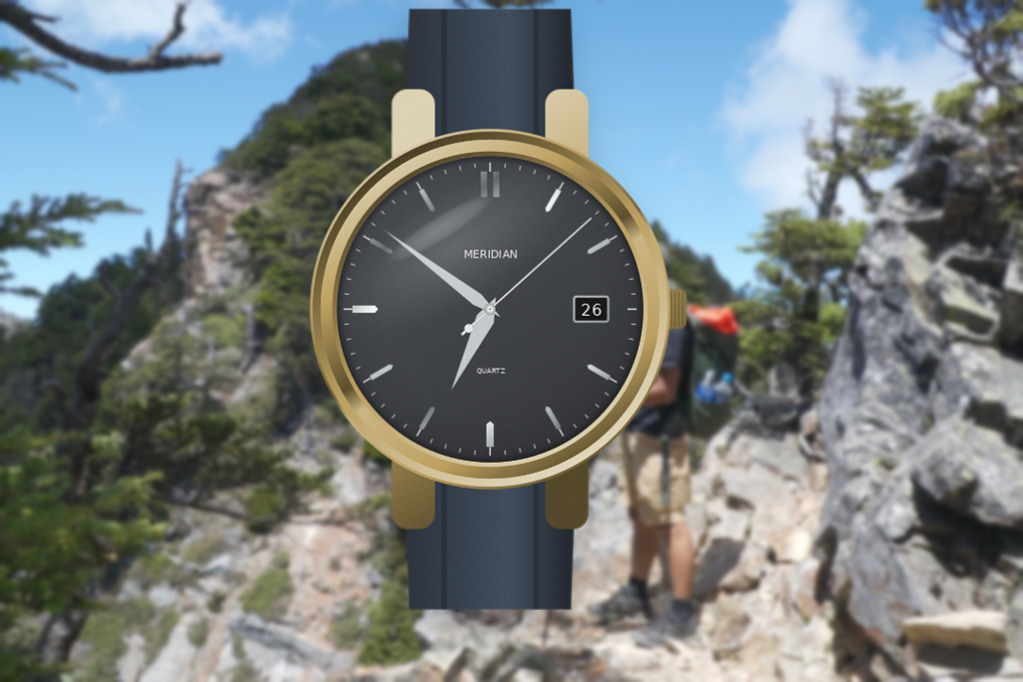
6:51:08
